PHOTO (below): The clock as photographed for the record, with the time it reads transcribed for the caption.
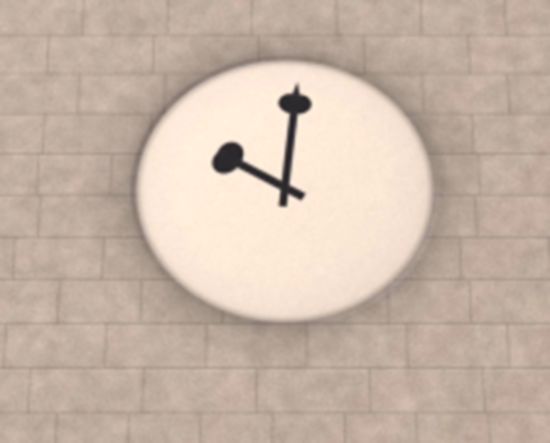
10:01
